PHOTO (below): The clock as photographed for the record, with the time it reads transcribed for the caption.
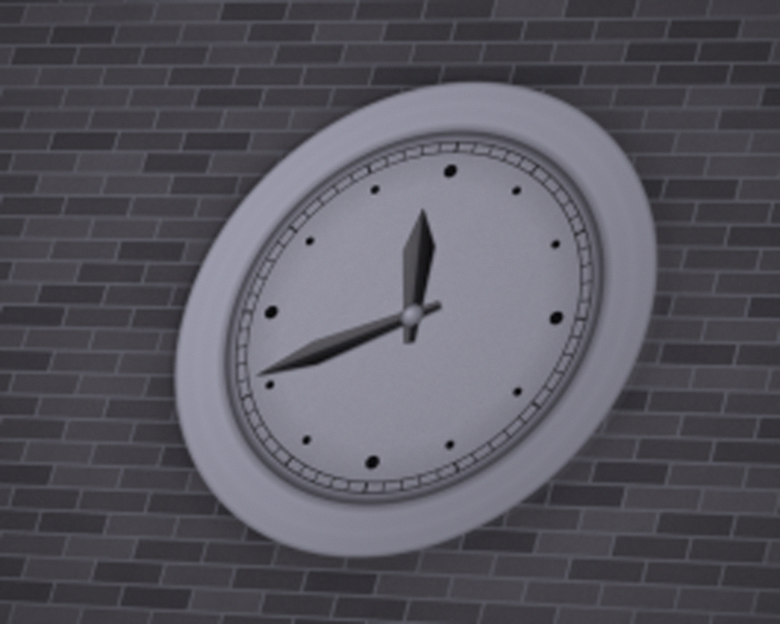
11:41
